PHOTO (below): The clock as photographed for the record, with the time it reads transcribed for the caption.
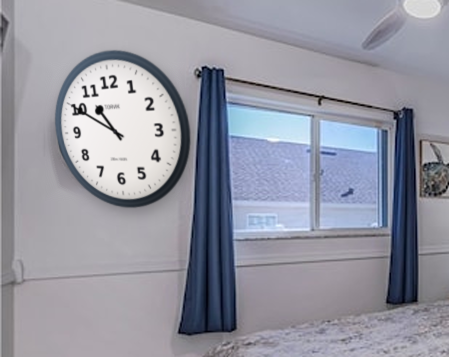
10:50
